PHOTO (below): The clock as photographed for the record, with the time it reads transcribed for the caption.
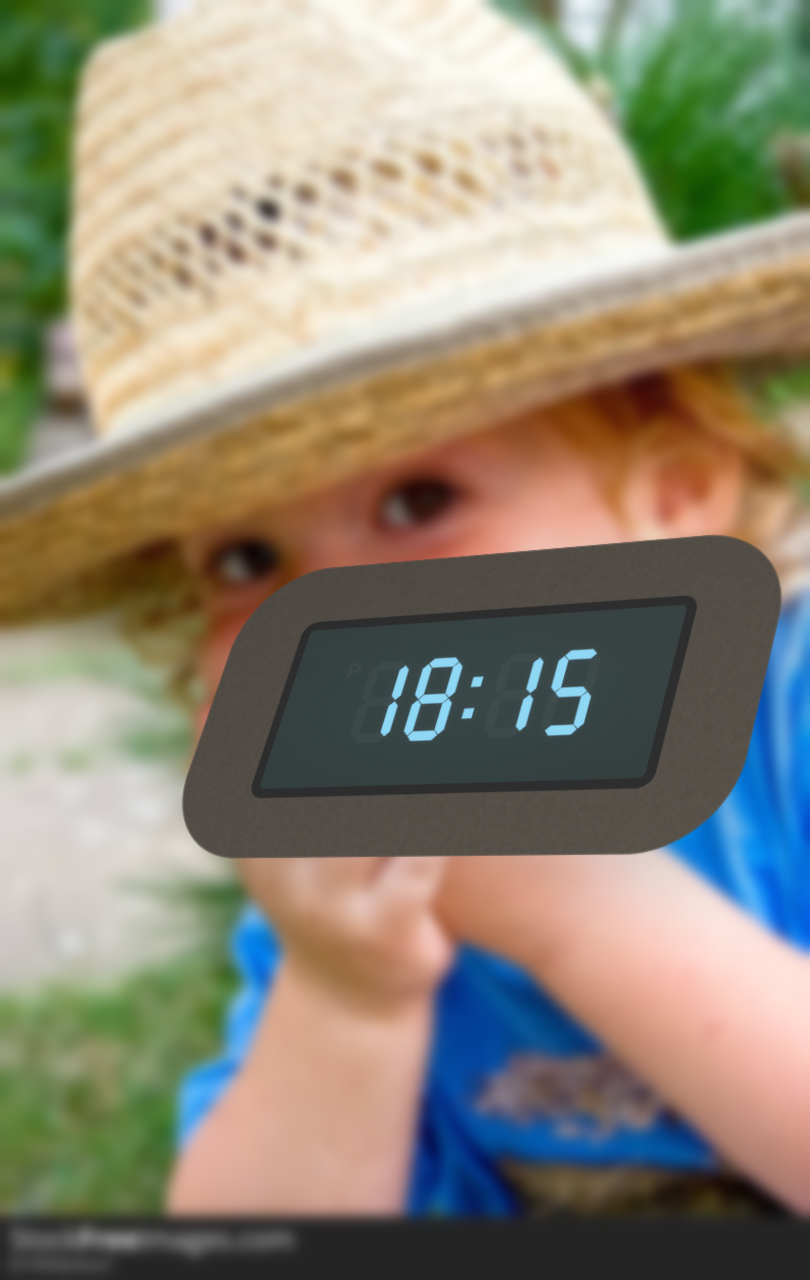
18:15
